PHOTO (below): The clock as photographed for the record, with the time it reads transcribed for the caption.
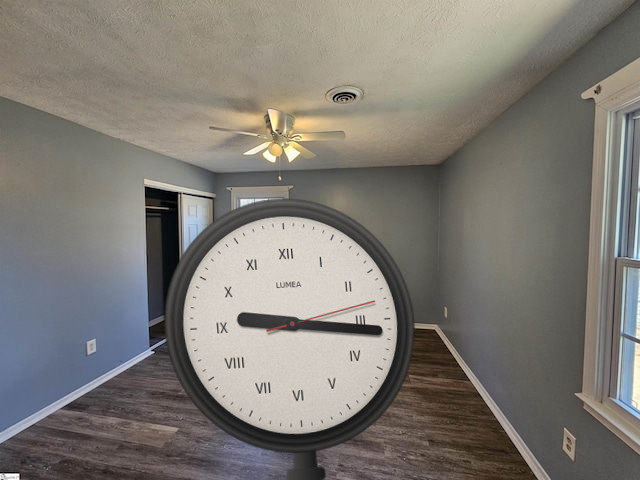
9:16:13
